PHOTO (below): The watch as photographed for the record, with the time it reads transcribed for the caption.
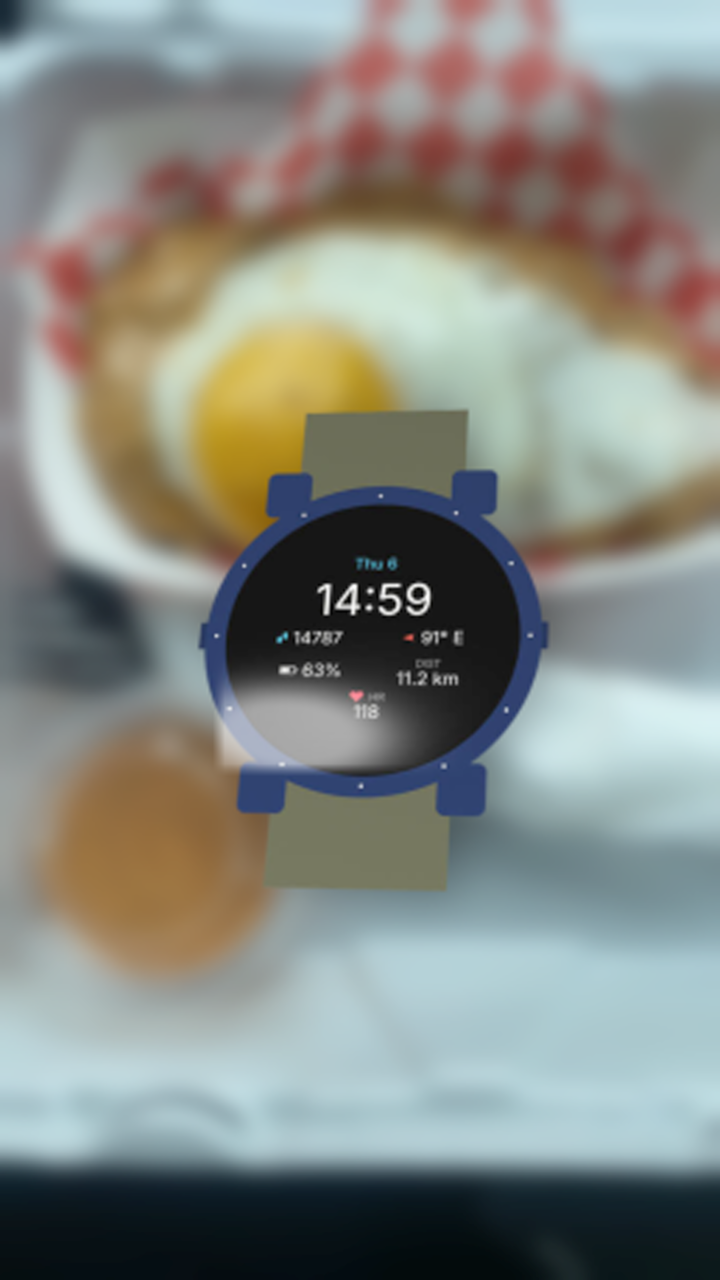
14:59
